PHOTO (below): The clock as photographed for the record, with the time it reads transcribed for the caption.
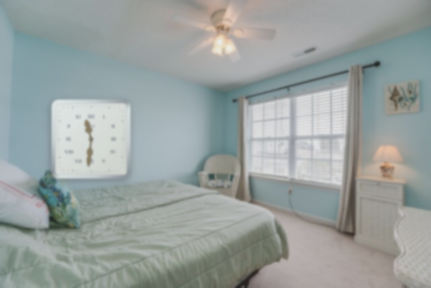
11:31
